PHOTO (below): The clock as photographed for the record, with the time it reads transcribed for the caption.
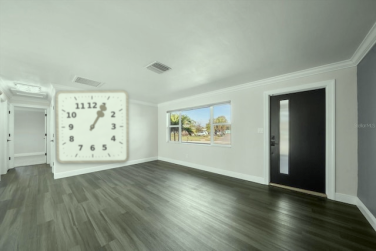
1:05
